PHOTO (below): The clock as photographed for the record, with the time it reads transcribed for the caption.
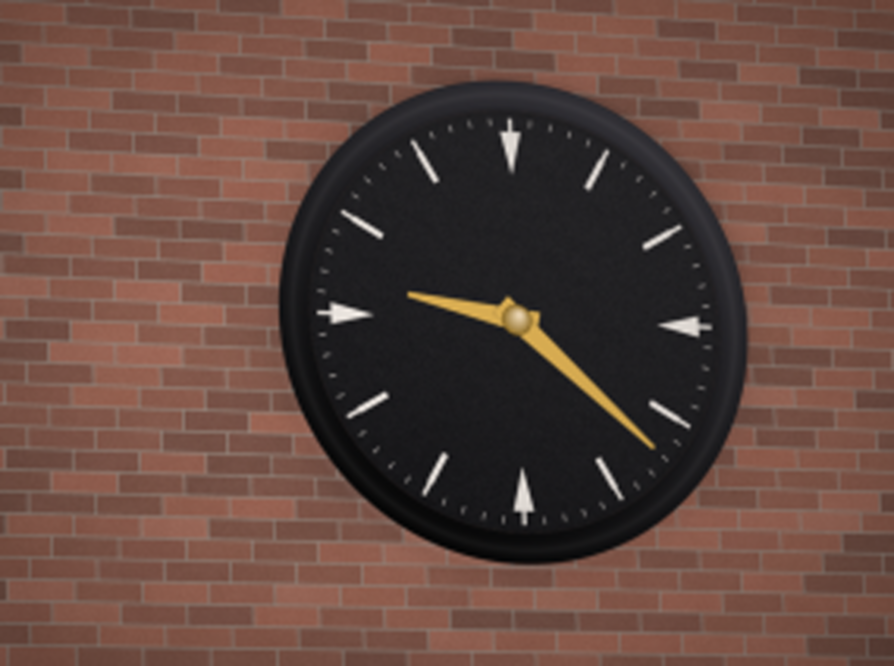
9:22
